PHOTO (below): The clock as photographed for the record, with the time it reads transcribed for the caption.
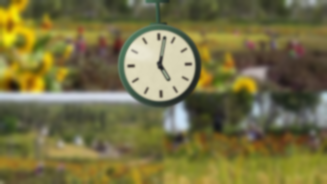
5:02
